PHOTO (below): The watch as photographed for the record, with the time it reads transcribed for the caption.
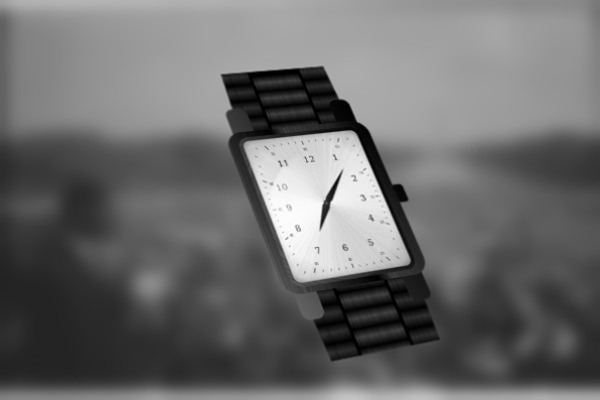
7:07
